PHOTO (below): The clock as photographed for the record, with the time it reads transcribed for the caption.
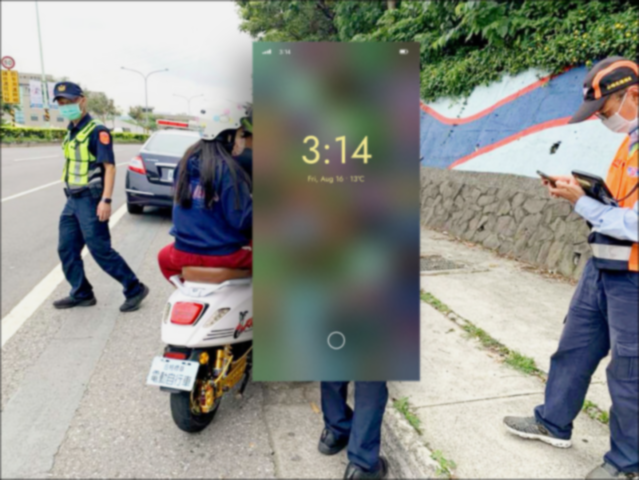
3:14
